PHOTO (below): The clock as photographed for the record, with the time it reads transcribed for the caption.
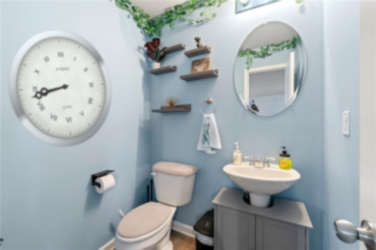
8:43
